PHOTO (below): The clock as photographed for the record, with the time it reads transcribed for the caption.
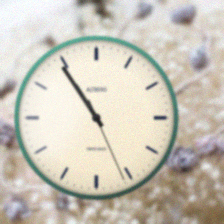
10:54:26
